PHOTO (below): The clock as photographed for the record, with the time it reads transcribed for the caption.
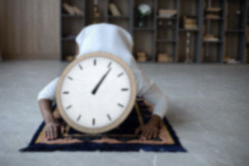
1:06
